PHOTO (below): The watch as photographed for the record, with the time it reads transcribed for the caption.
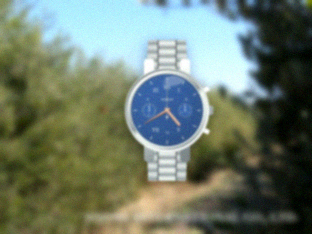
4:40
